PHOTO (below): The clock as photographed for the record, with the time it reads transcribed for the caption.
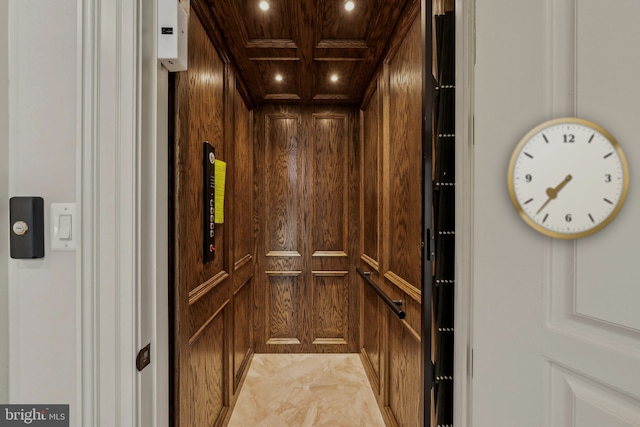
7:37
